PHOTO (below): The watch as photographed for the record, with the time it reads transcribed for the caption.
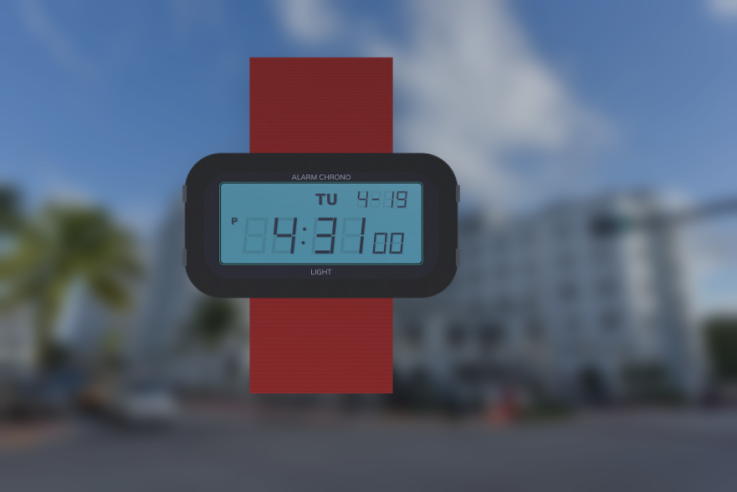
4:31:00
